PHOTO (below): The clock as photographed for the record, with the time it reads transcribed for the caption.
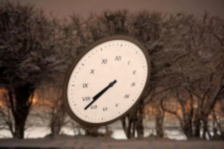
7:37
